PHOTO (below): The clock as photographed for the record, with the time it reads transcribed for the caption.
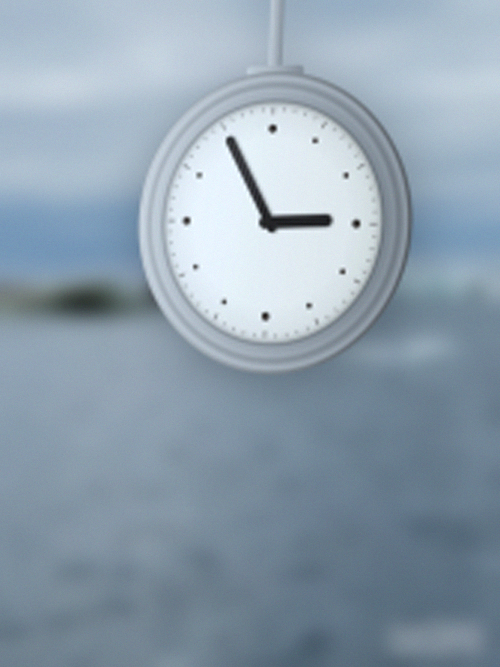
2:55
